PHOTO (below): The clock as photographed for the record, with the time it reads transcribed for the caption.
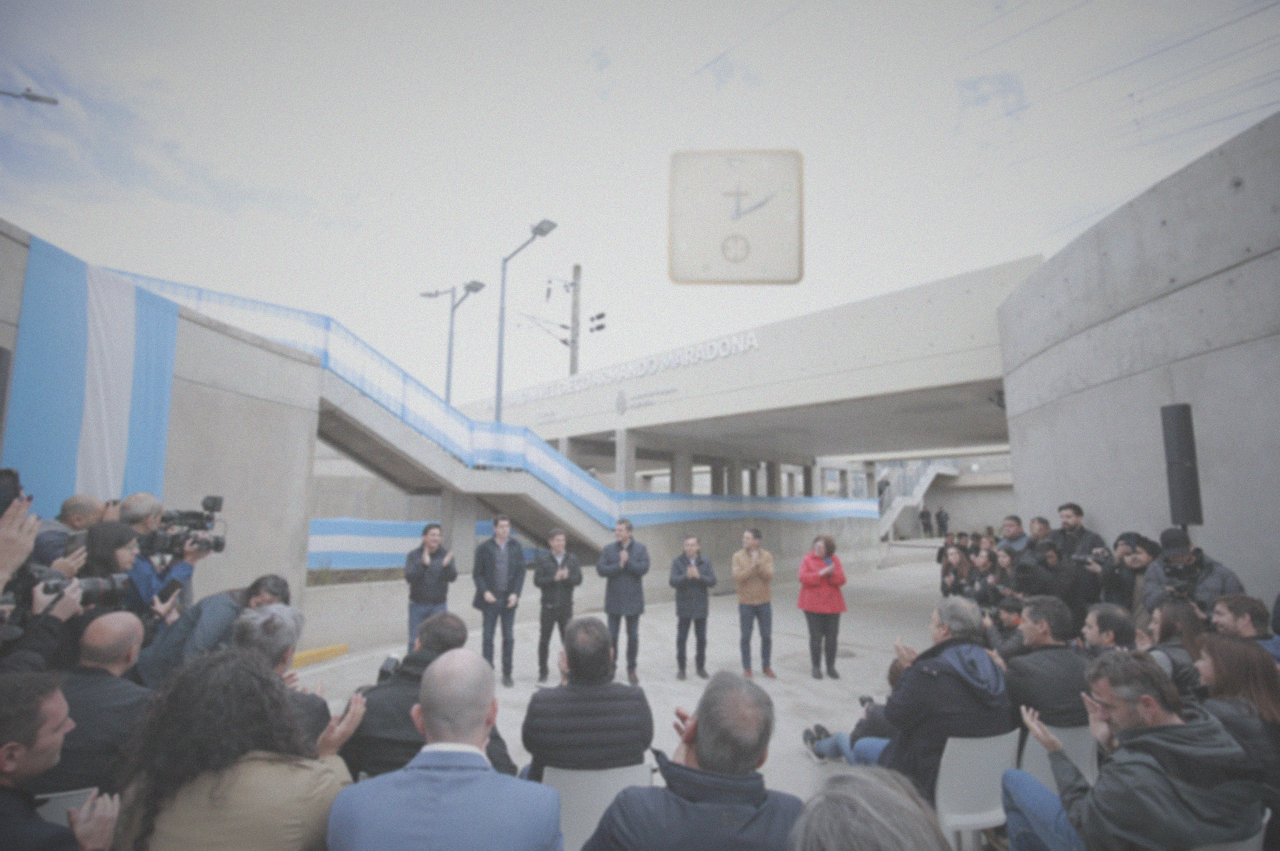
12:10
